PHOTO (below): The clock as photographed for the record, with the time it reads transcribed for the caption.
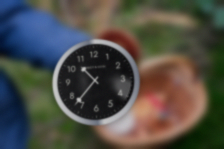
10:37
